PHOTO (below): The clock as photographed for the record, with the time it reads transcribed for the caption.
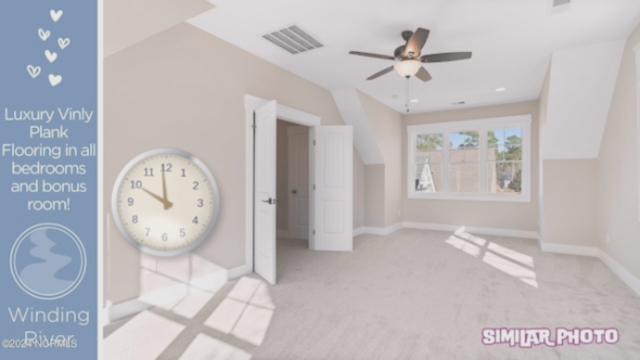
9:59
